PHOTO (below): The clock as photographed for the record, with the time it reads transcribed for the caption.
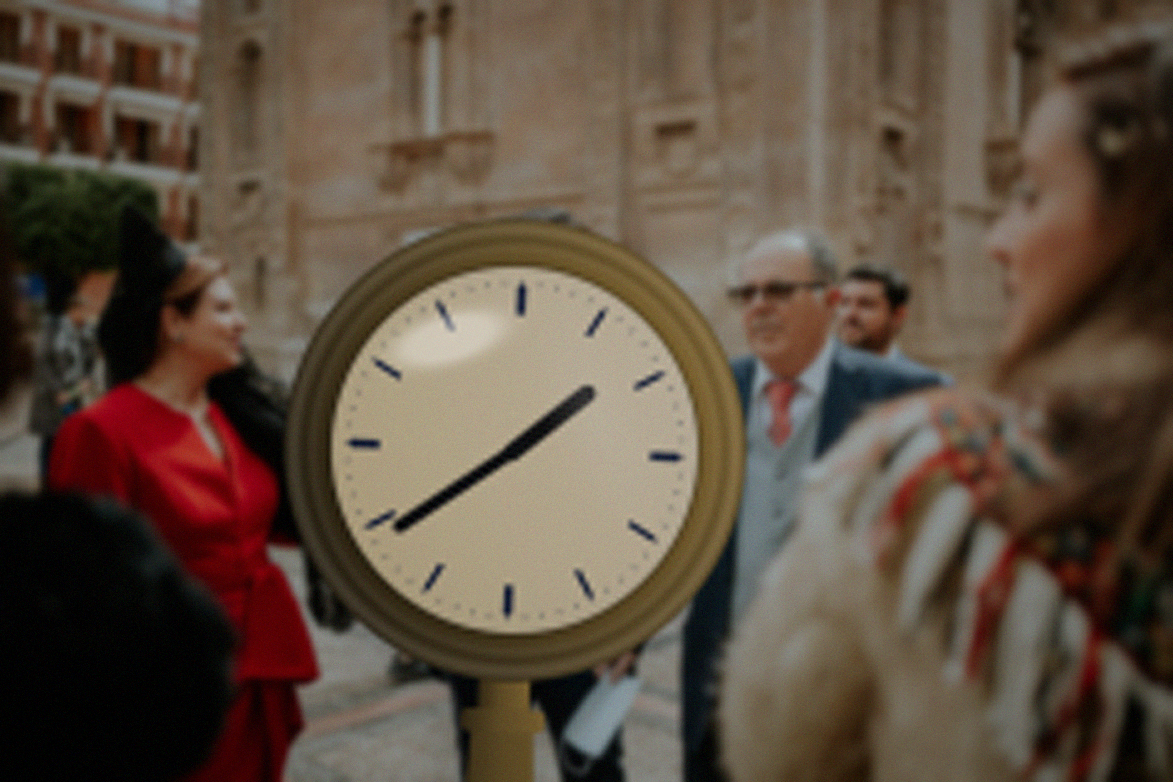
1:39
